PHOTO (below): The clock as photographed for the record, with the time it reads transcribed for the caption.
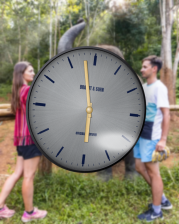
5:58
